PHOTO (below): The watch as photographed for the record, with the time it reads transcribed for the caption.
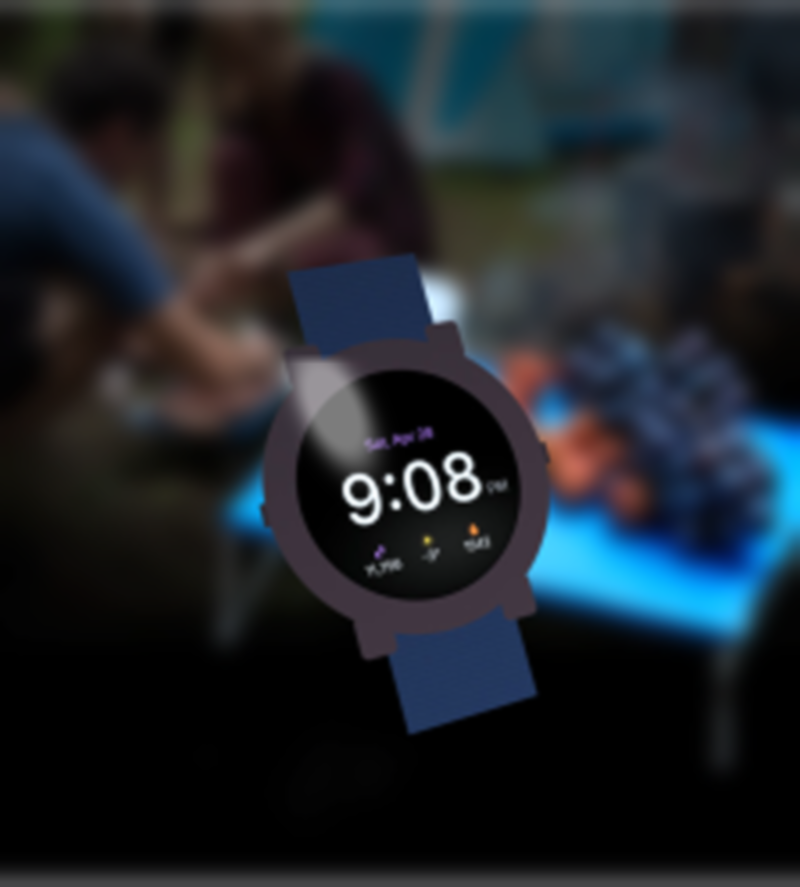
9:08
